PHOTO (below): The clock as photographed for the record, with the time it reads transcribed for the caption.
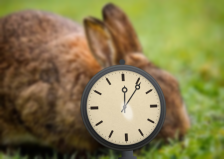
12:06
